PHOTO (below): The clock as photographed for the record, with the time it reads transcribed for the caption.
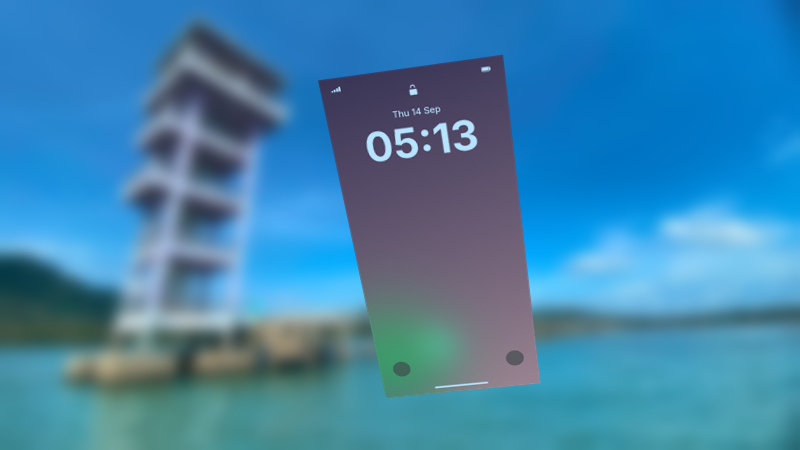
5:13
